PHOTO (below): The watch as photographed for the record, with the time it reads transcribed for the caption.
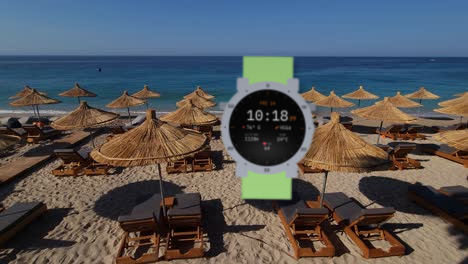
10:18
